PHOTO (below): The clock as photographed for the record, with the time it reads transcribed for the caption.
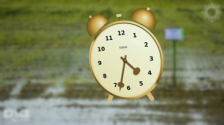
4:33
